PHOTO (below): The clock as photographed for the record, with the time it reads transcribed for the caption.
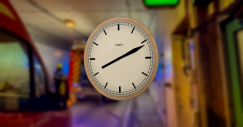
8:11
